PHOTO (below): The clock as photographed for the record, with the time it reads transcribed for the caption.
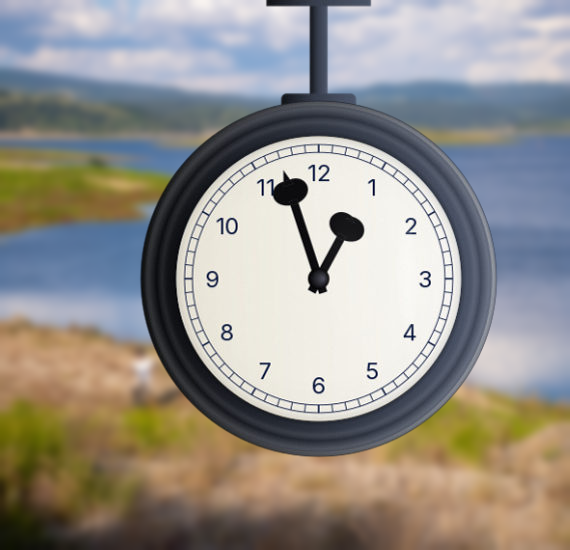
12:57
